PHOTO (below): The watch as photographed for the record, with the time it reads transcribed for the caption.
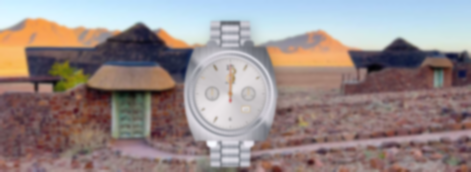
12:01
